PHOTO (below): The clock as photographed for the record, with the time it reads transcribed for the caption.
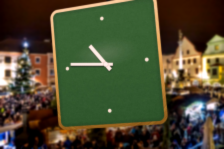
10:46
